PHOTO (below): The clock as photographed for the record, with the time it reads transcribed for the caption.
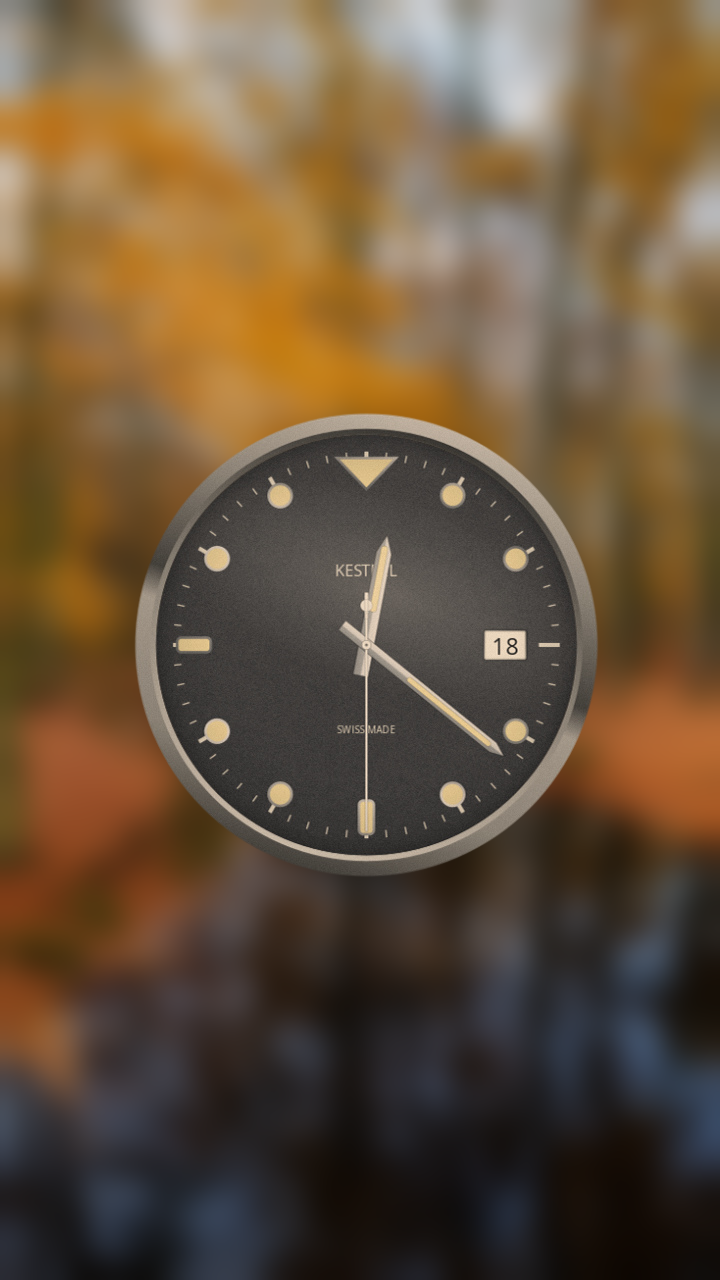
12:21:30
